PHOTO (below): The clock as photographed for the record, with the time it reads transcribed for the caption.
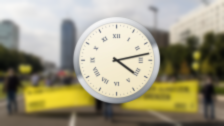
4:13
